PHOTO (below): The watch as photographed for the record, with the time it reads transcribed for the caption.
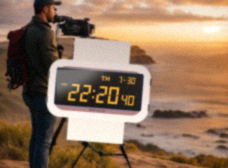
22:20:40
